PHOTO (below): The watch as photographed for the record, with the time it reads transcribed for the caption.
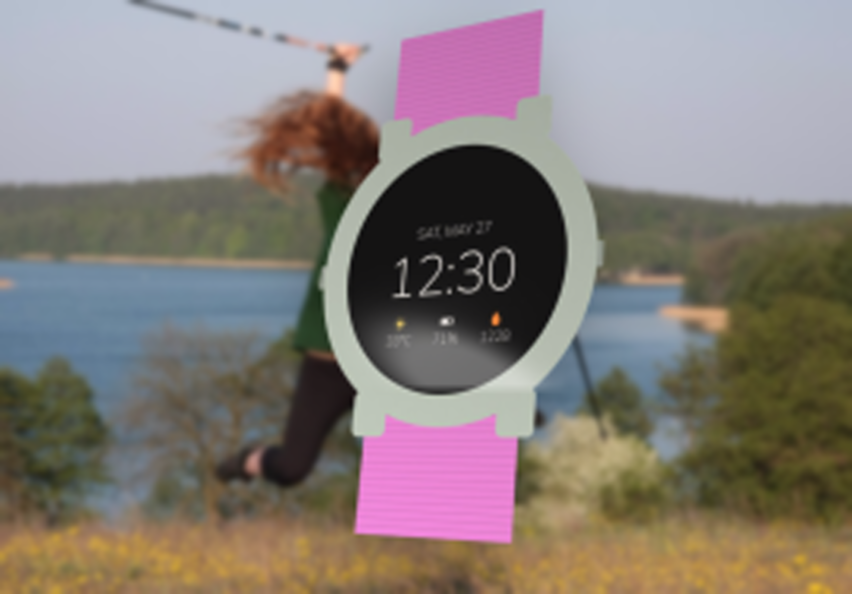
12:30
